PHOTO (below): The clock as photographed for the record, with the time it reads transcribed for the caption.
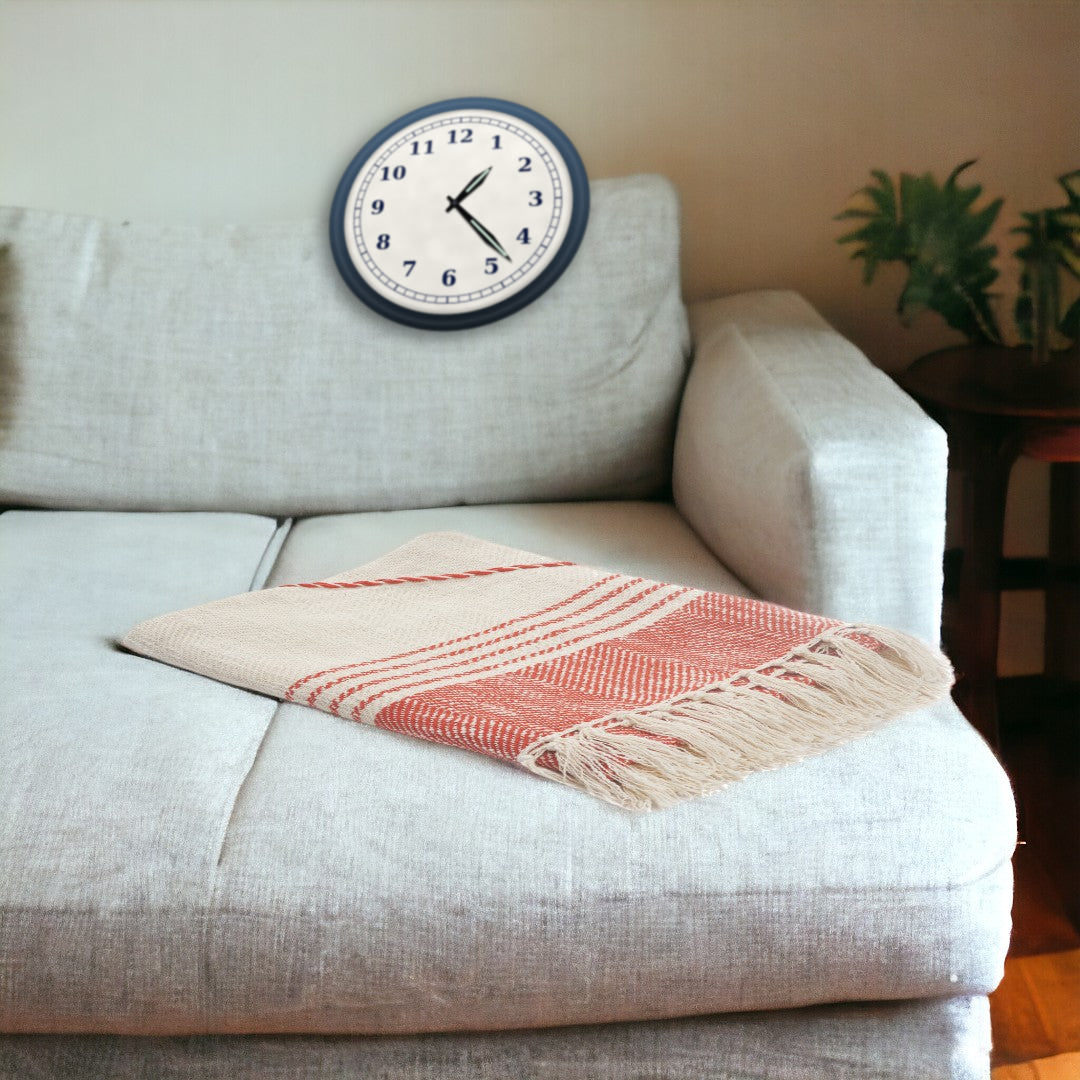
1:23
